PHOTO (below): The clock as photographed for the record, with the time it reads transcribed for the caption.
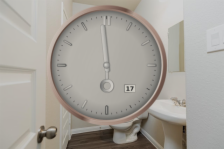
5:59
